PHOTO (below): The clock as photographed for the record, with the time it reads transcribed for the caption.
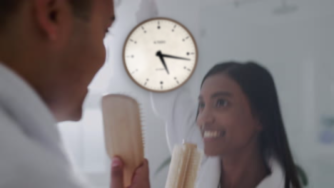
5:17
